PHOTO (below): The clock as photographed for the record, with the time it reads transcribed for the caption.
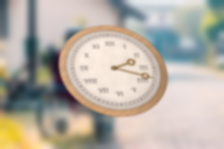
2:18
